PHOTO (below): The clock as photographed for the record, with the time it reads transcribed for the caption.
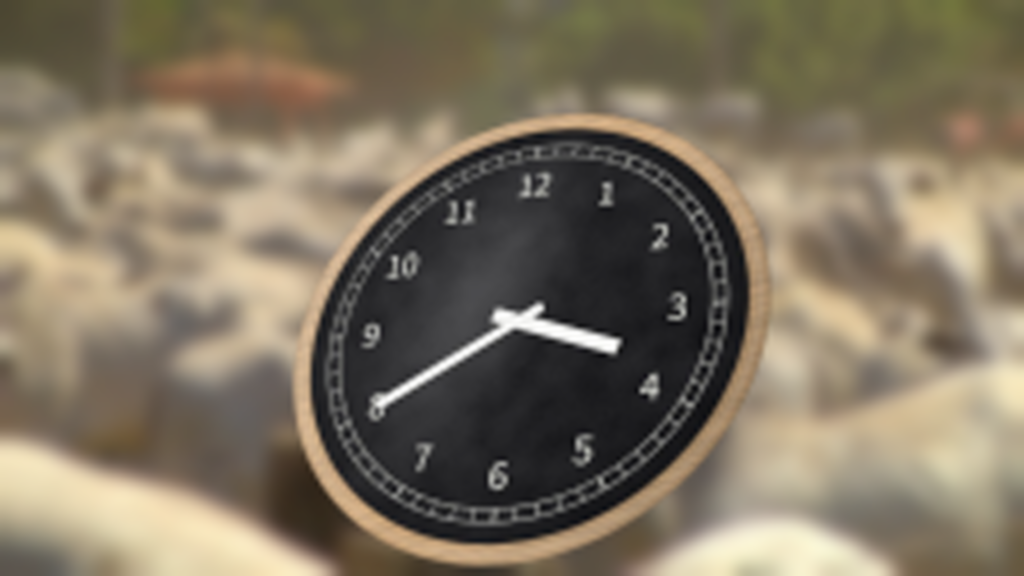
3:40
